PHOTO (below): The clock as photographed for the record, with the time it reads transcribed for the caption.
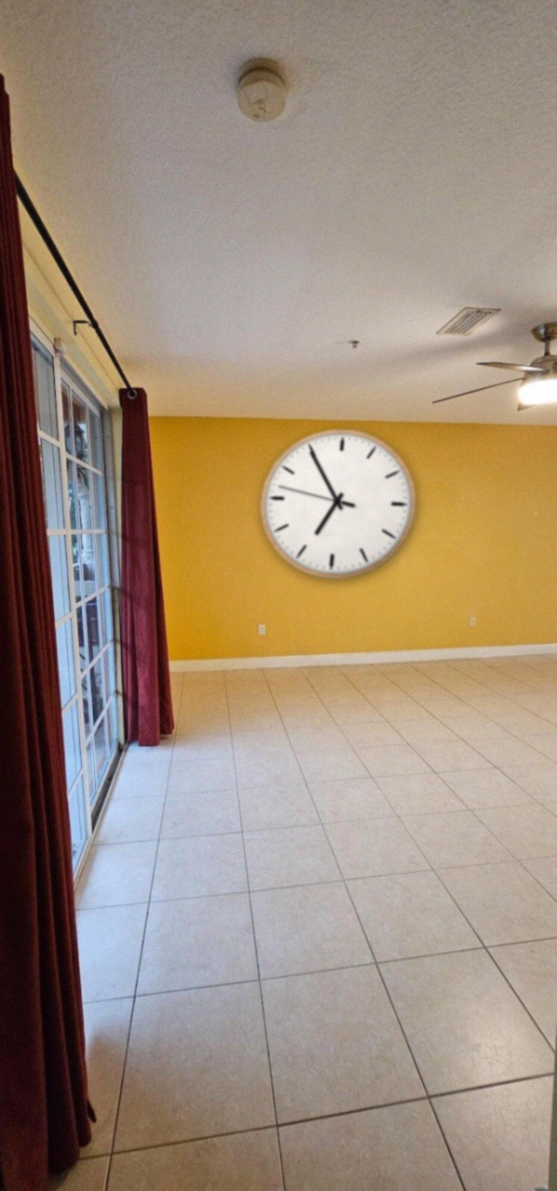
6:54:47
